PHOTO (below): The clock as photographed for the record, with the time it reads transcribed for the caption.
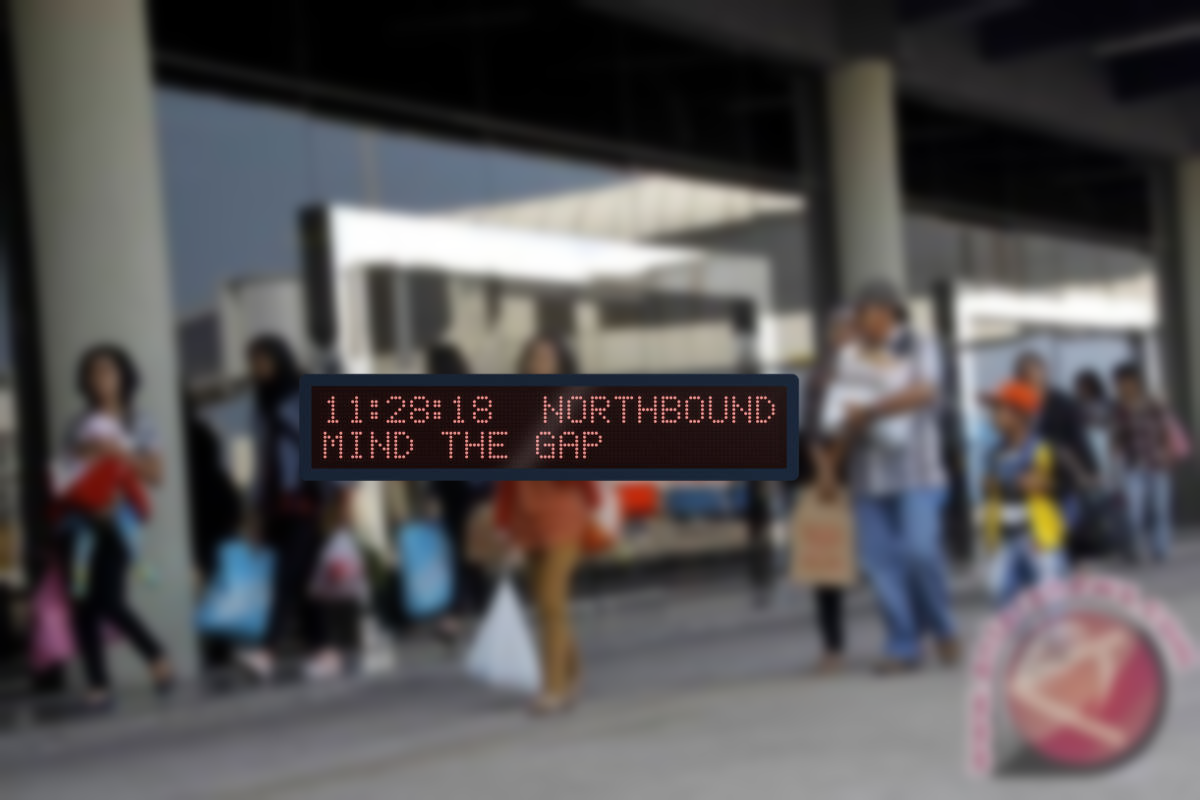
11:28:18
